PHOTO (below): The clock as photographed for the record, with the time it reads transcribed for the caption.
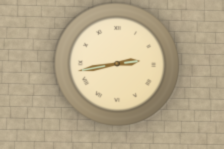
2:43
